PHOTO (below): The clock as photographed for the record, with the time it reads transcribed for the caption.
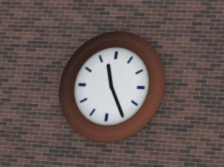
11:25
